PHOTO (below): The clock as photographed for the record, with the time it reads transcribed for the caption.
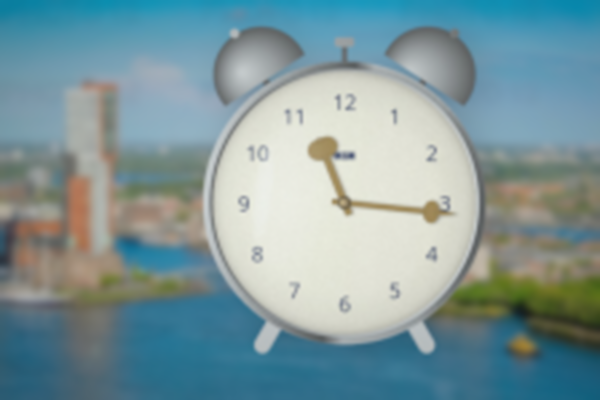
11:16
